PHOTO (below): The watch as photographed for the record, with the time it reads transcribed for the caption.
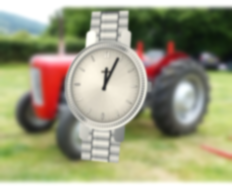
12:04
